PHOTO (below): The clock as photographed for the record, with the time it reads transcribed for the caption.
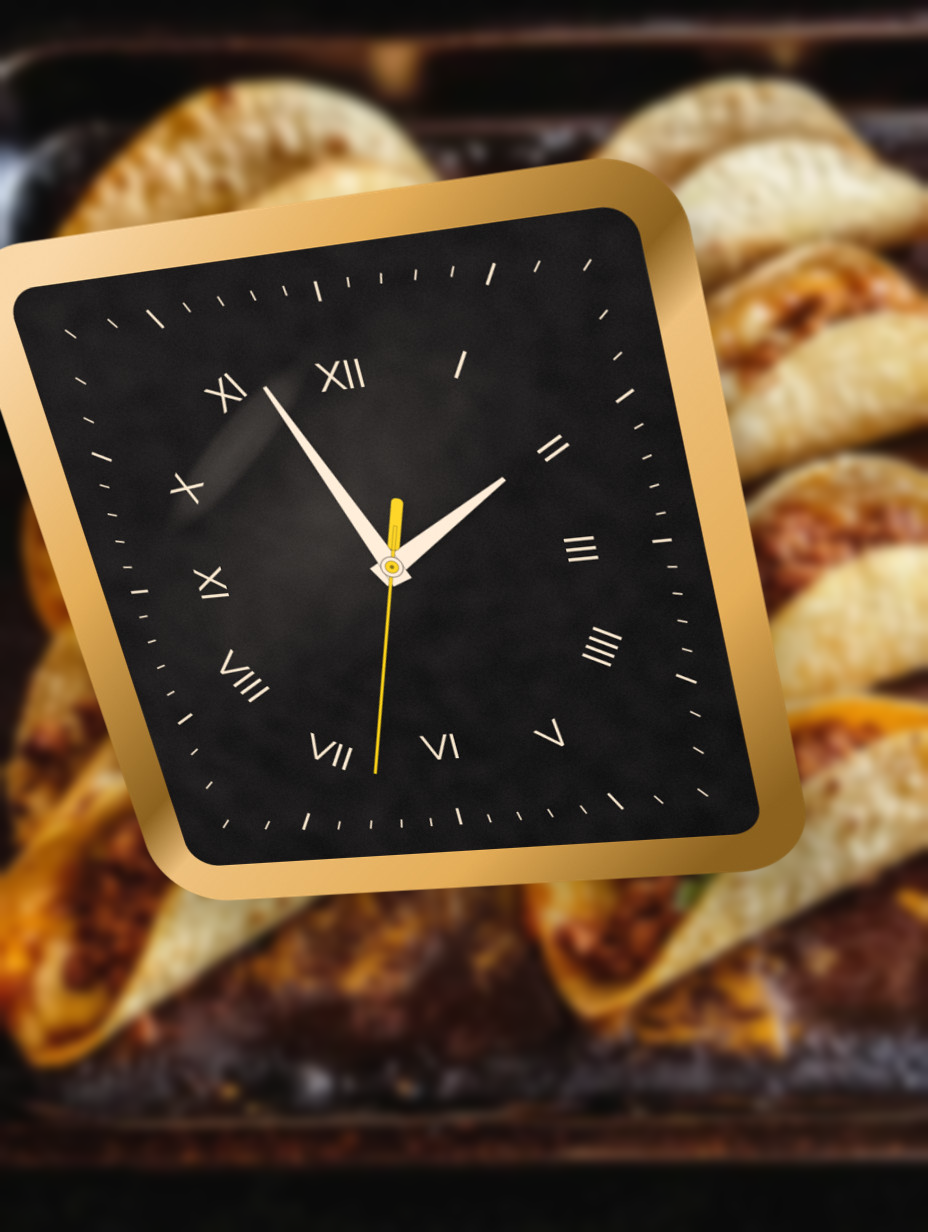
1:56:33
